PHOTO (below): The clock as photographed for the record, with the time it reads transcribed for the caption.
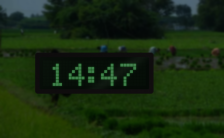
14:47
